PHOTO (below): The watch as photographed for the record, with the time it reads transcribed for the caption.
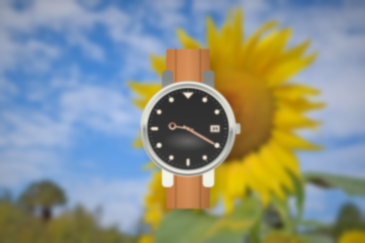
9:20
